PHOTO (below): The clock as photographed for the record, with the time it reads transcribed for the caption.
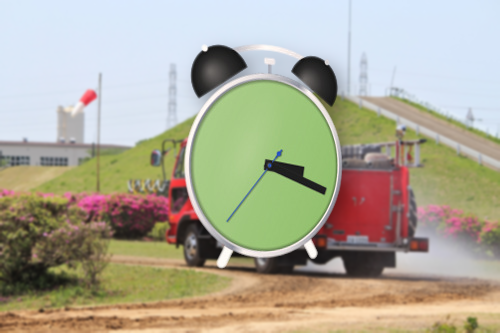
3:18:37
